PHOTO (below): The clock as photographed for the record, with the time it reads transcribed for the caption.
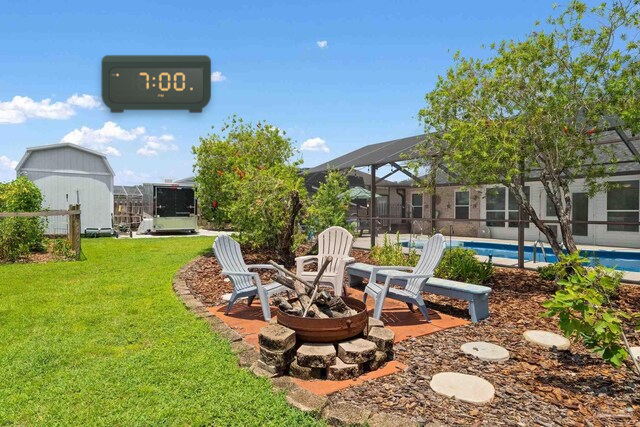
7:00
